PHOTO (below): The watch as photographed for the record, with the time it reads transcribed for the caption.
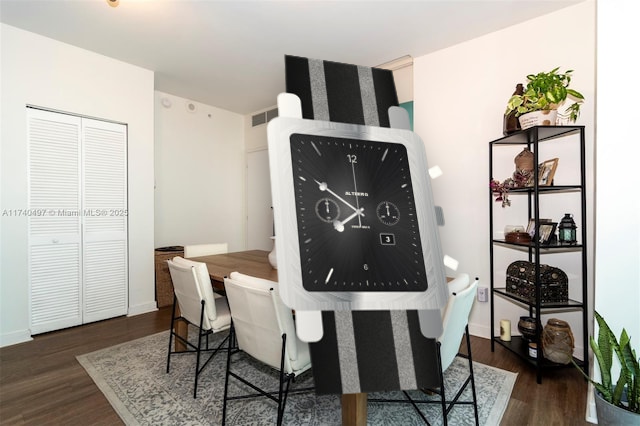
7:51
